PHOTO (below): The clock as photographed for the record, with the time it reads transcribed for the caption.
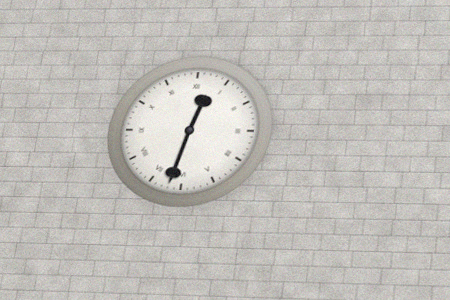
12:32
